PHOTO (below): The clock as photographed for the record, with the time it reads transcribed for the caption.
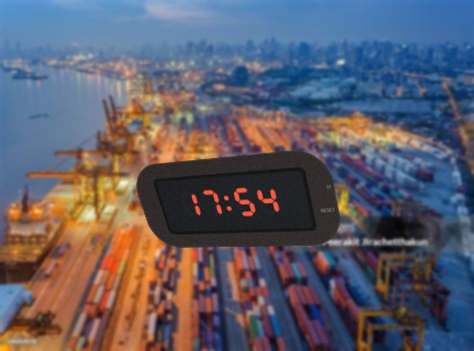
17:54
